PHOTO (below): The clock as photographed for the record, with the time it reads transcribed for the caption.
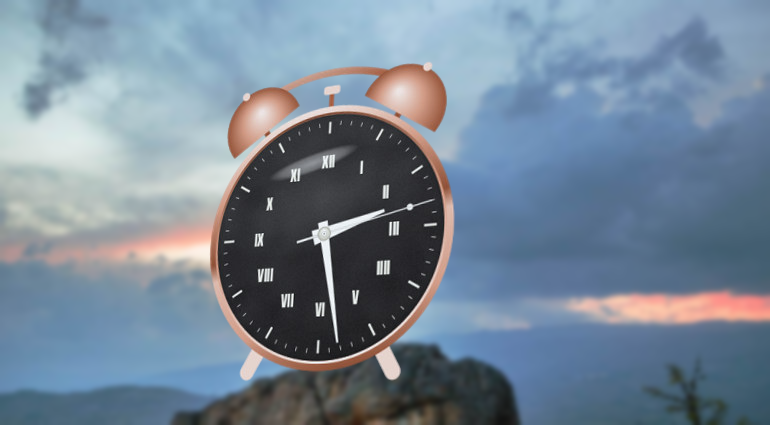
2:28:13
